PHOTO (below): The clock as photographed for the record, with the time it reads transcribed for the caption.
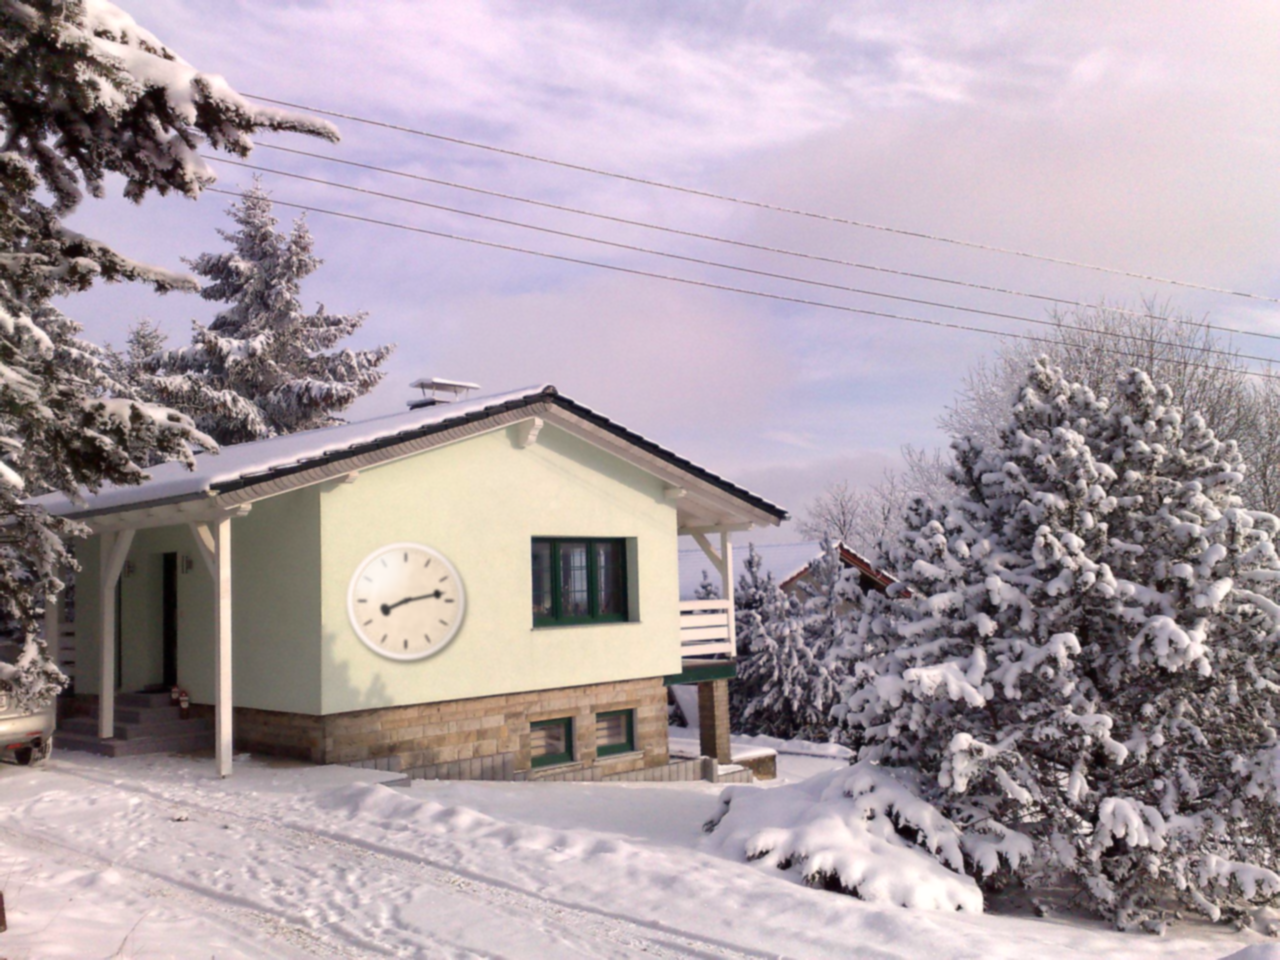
8:13
